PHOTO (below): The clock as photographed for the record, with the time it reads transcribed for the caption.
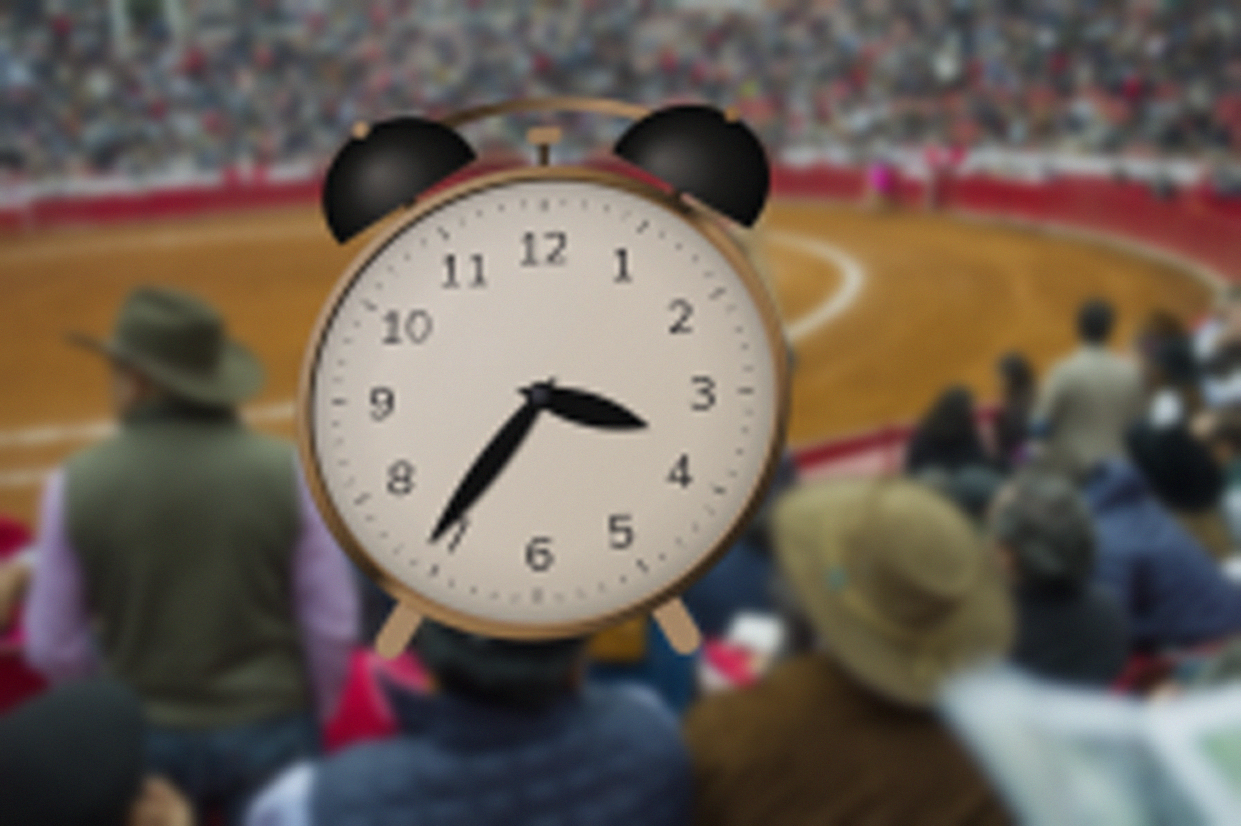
3:36
